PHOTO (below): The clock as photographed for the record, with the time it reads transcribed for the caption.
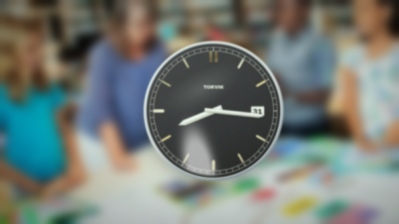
8:16
